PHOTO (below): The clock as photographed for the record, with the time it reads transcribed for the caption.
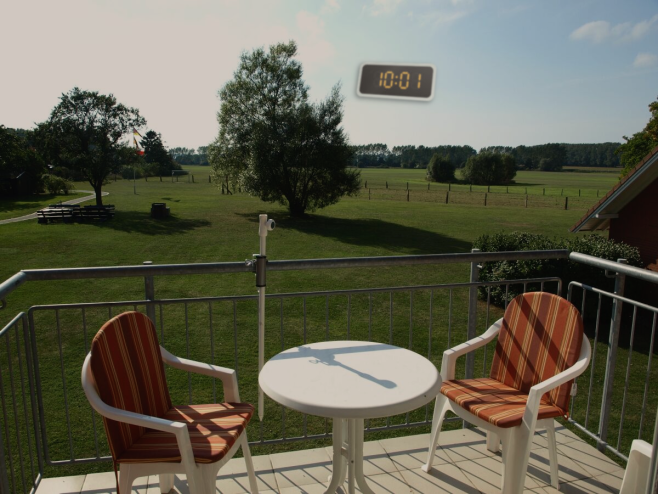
10:01
